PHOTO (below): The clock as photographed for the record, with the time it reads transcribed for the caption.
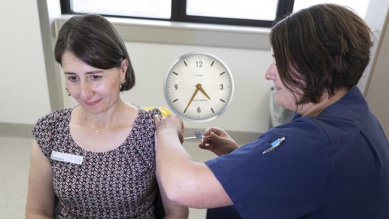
4:35
